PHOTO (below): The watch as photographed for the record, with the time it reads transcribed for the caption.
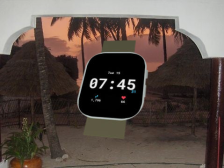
7:45
